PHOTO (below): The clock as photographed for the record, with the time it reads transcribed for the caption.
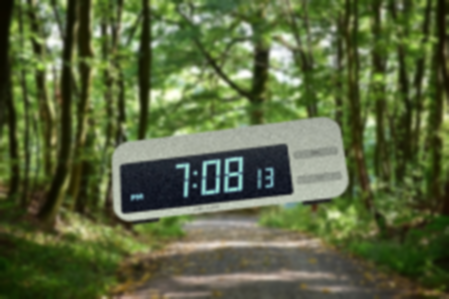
7:08:13
